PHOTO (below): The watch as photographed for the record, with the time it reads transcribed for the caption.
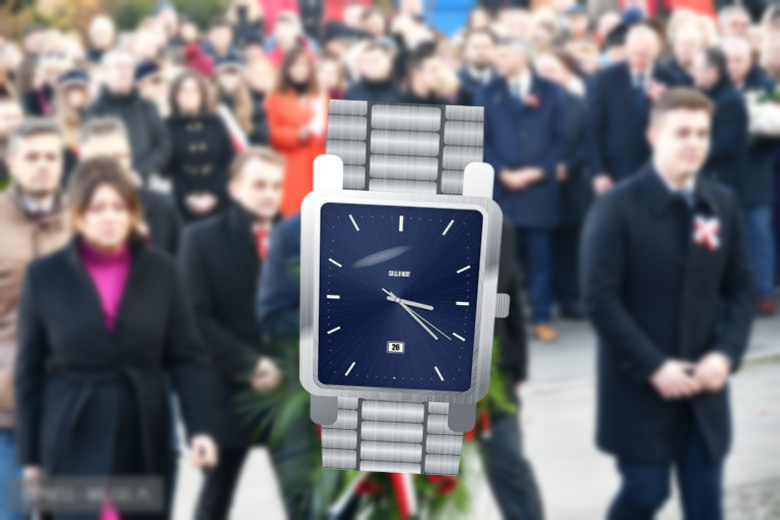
3:22:21
